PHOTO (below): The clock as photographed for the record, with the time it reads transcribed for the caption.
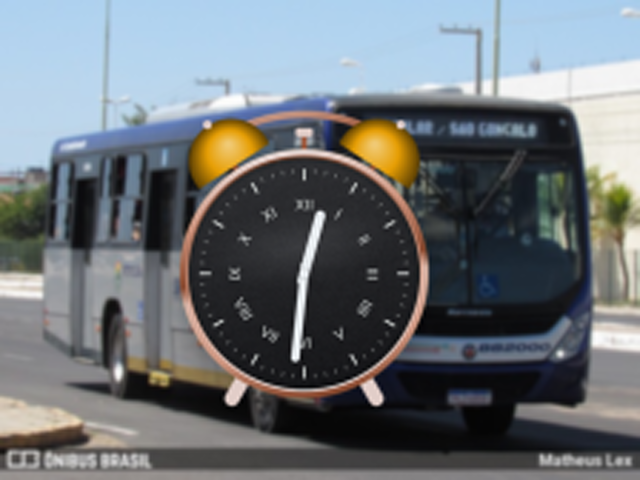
12:31
